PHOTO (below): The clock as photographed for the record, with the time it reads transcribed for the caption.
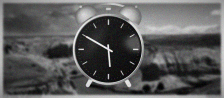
5:50
